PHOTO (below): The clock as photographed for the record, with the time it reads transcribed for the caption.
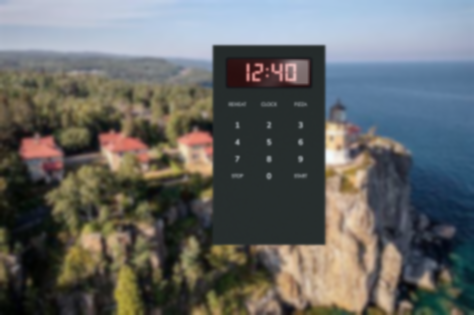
12:40
